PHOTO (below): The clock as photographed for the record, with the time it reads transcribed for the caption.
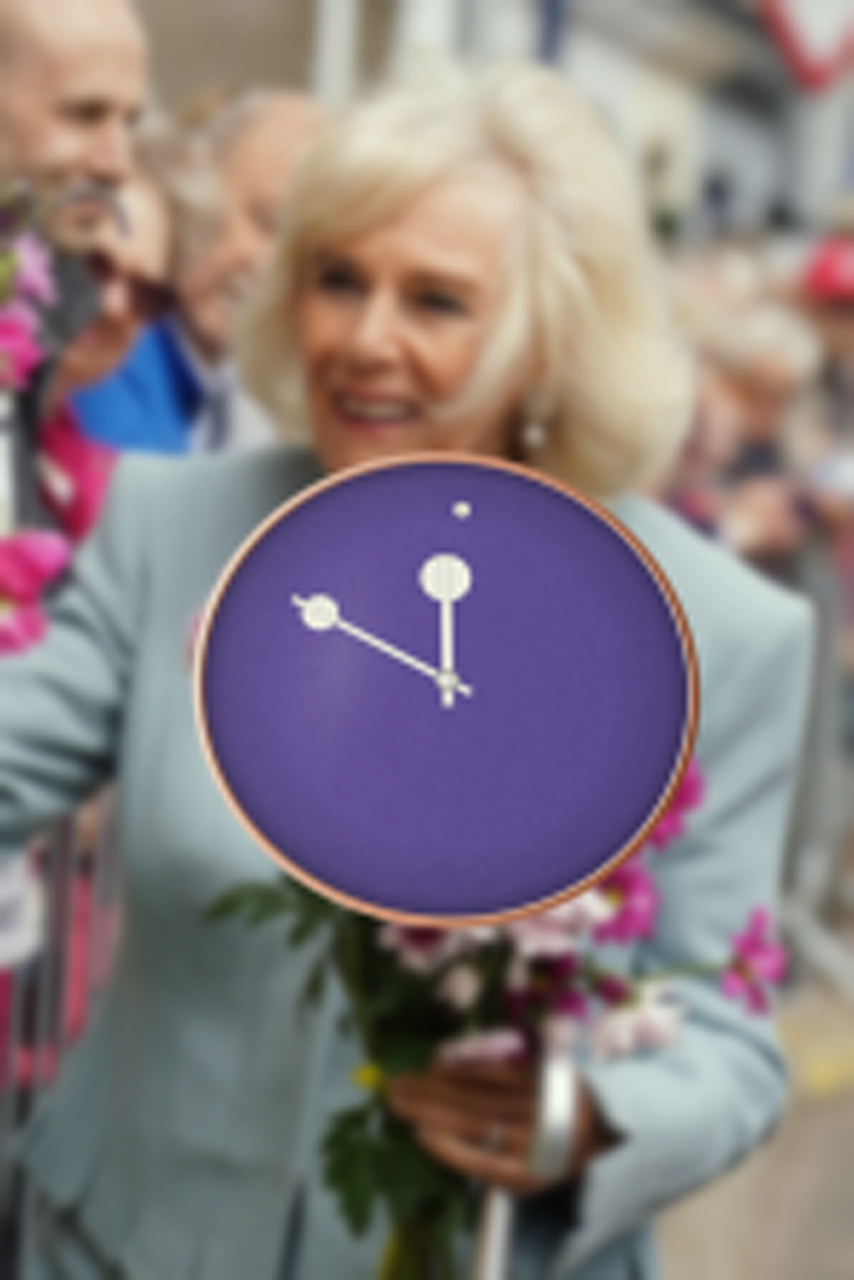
11:49
